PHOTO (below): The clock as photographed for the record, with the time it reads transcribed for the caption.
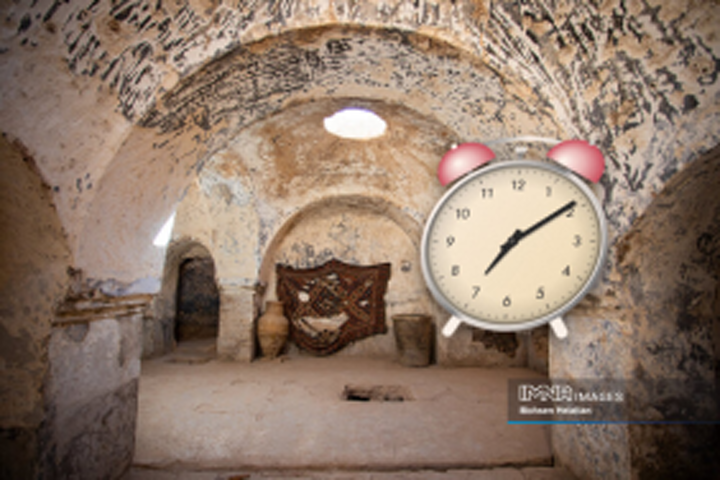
7:09
